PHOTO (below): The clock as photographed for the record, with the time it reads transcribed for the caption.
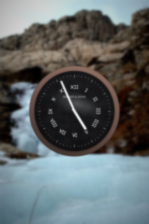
4:56
